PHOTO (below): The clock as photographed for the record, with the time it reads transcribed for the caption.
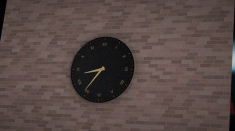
8:36
